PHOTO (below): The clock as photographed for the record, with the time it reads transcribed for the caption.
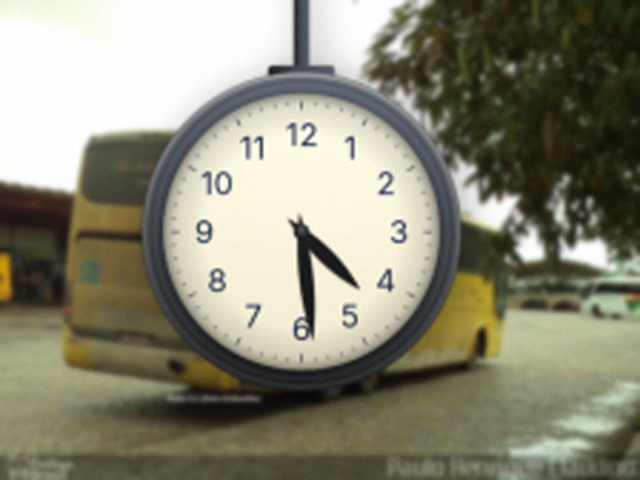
4:29
